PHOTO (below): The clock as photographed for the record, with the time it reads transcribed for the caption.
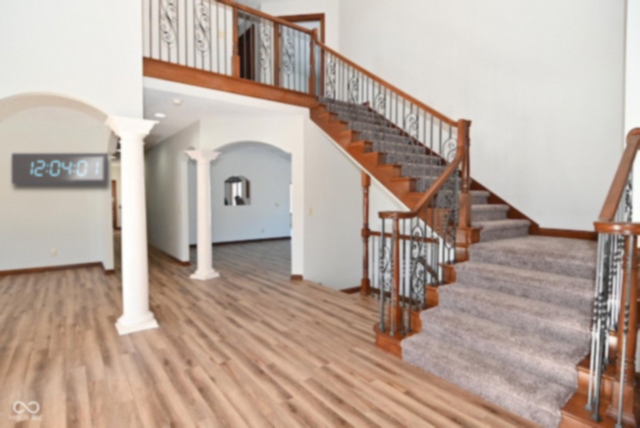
12:04:01
